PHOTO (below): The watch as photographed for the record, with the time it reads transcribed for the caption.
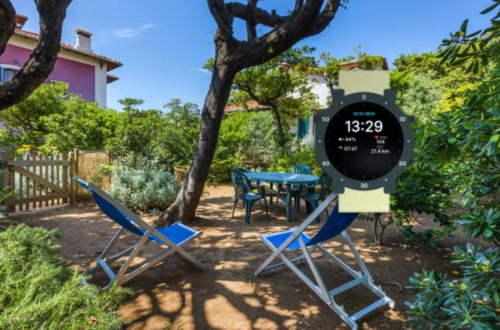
13:29
